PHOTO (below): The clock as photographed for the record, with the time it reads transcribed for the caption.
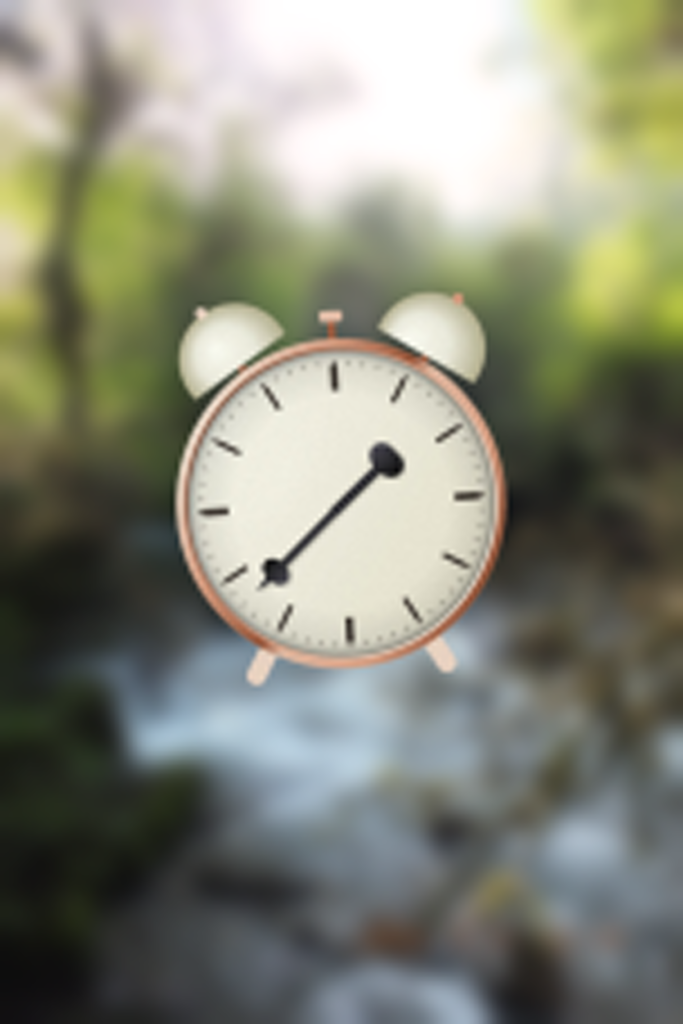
1:38
